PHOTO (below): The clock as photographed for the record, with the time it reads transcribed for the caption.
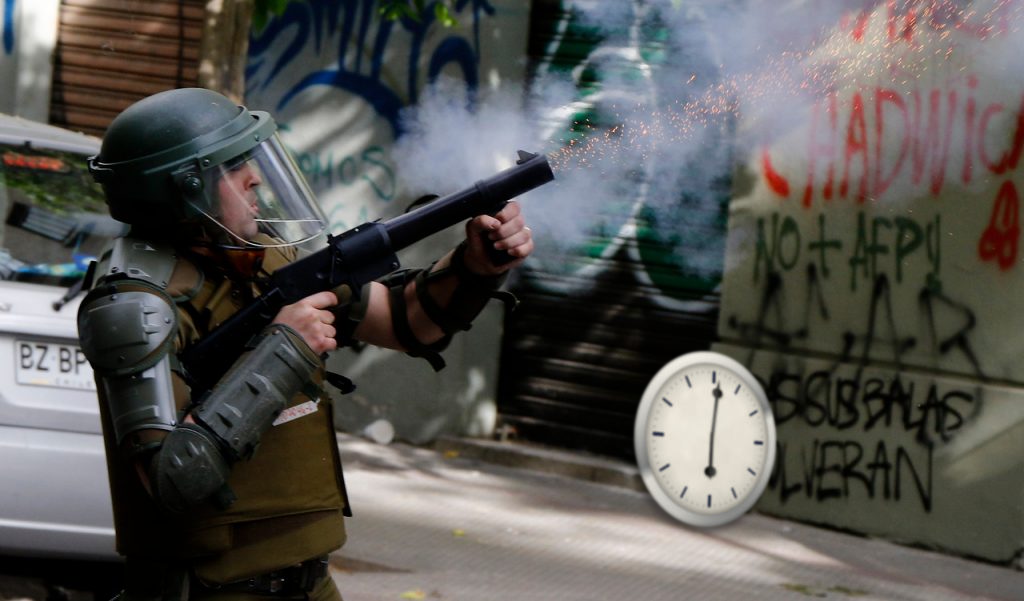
6:01
